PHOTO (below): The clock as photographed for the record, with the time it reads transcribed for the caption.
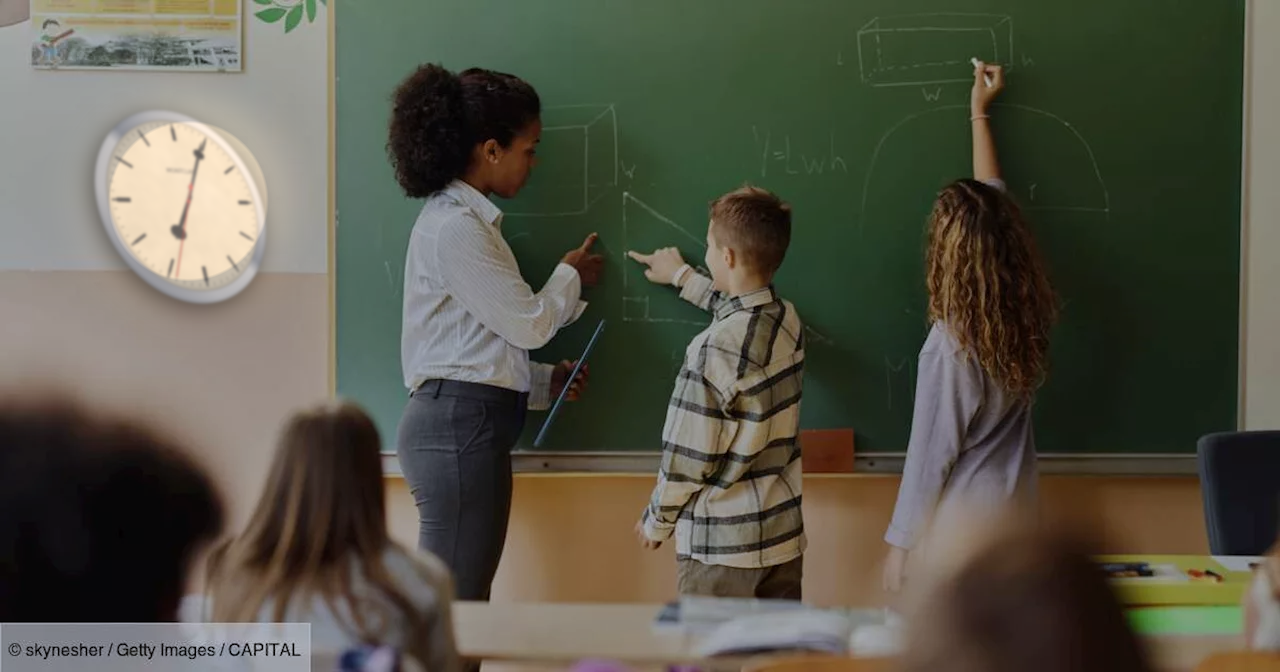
7:04:34
